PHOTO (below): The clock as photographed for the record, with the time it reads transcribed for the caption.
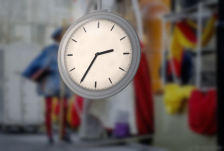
2:35
